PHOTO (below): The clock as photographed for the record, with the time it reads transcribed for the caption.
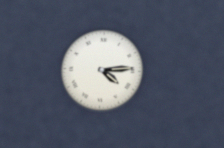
4:14
